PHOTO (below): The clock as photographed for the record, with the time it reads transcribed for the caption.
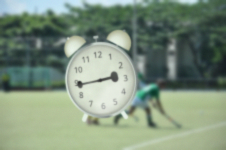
2:44
